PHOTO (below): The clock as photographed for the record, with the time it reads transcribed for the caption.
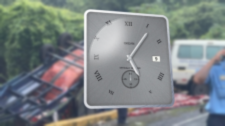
5:06
